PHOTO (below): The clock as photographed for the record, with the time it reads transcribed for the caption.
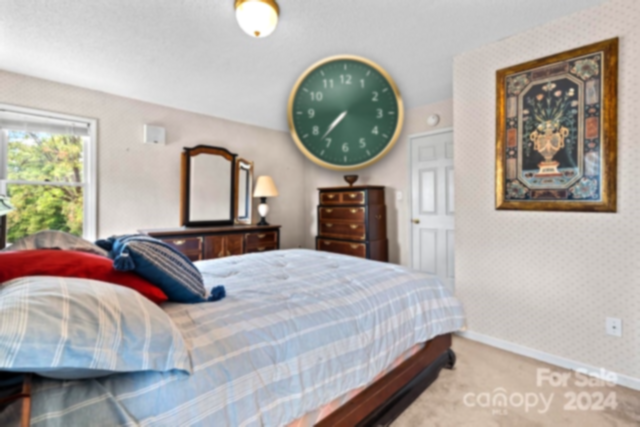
7:37
